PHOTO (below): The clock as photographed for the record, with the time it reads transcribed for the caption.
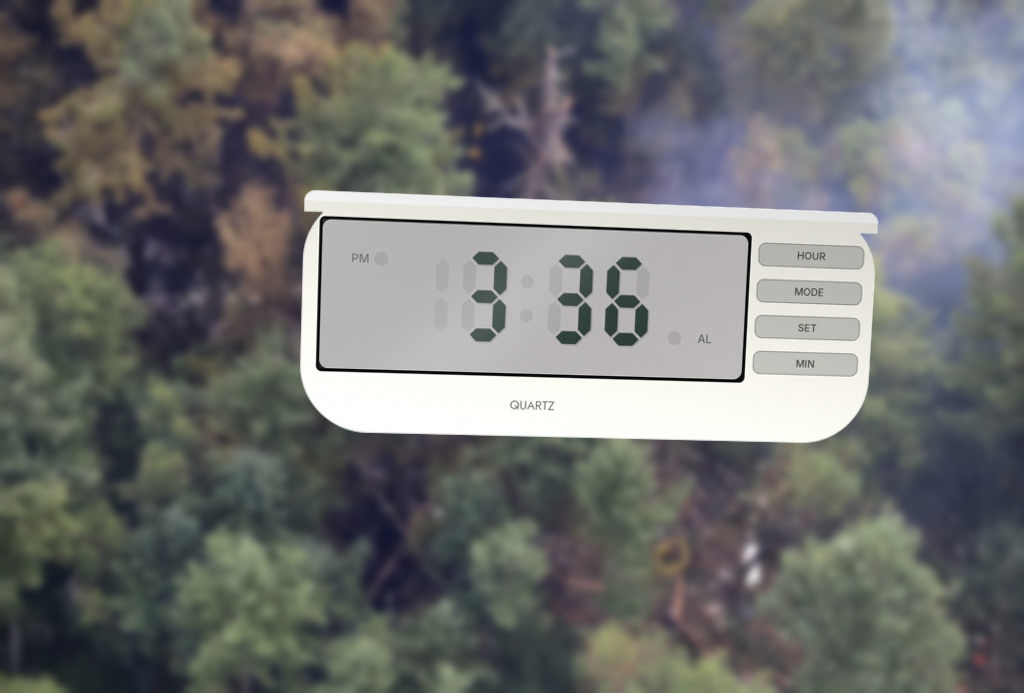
3:36
